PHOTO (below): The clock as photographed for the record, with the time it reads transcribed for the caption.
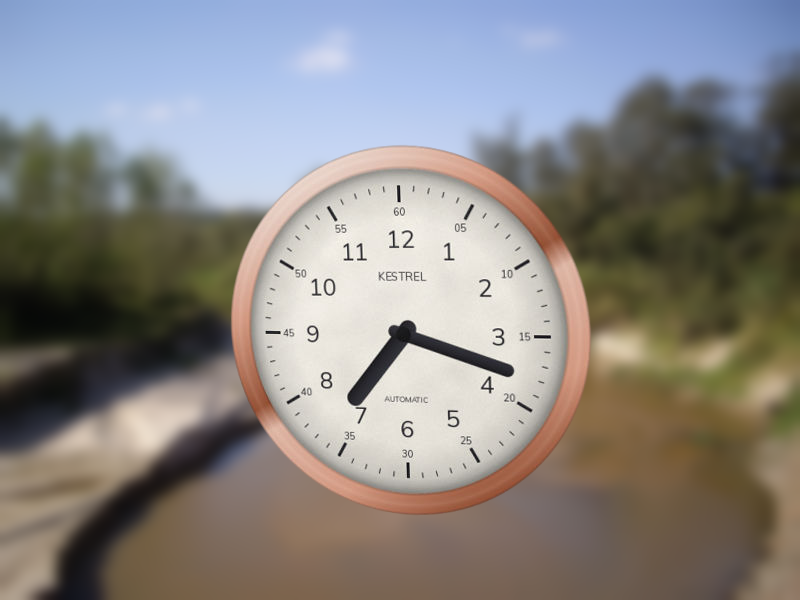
7:18
